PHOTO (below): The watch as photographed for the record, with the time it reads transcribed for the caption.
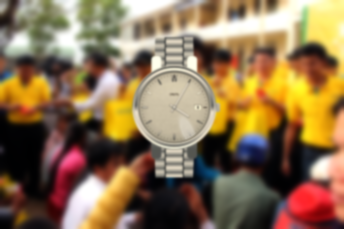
4:05
